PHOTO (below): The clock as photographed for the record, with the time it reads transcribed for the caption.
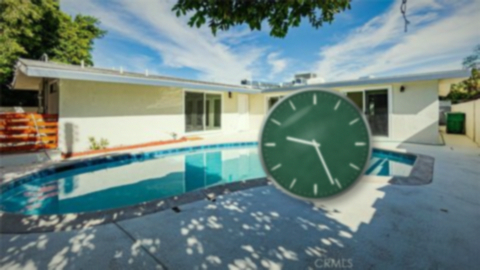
9:26
